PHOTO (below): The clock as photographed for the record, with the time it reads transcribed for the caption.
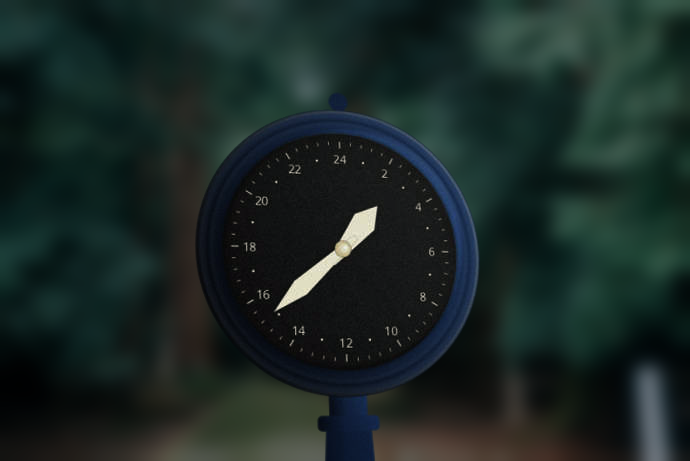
2:38
